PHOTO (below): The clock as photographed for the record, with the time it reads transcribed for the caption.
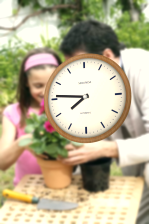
7:46
